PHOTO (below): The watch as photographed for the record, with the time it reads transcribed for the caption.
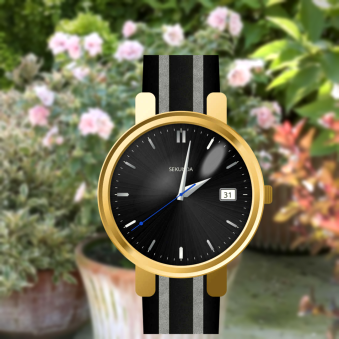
2:01:39
